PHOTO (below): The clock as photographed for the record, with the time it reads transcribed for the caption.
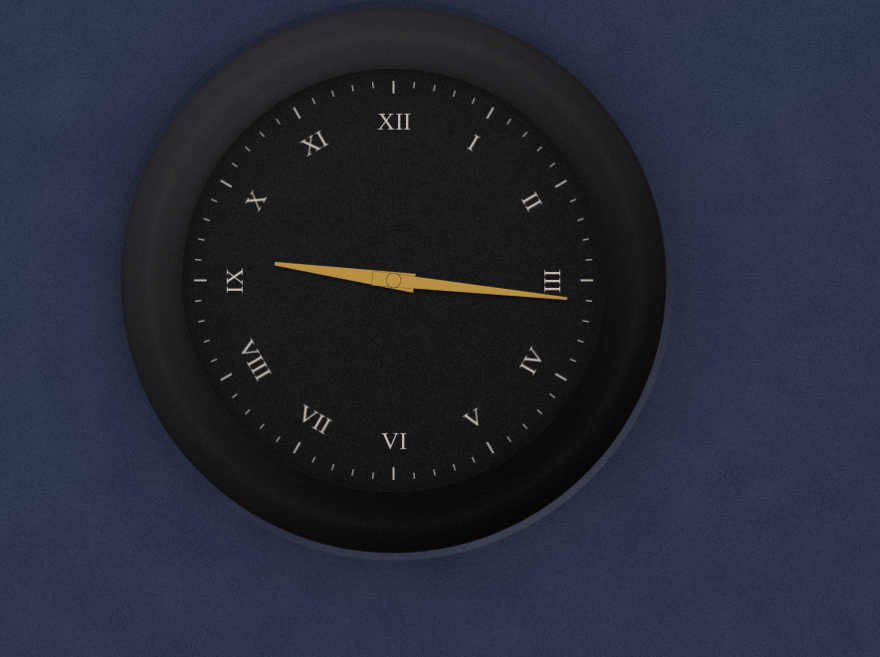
9:16
